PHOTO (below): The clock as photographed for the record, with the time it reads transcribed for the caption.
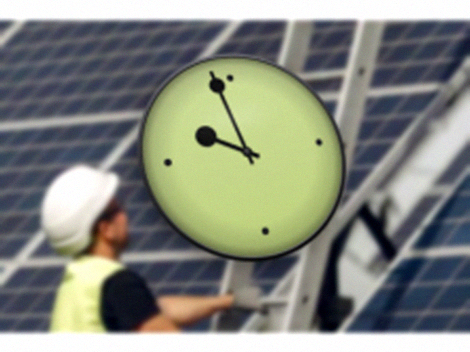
9:58
